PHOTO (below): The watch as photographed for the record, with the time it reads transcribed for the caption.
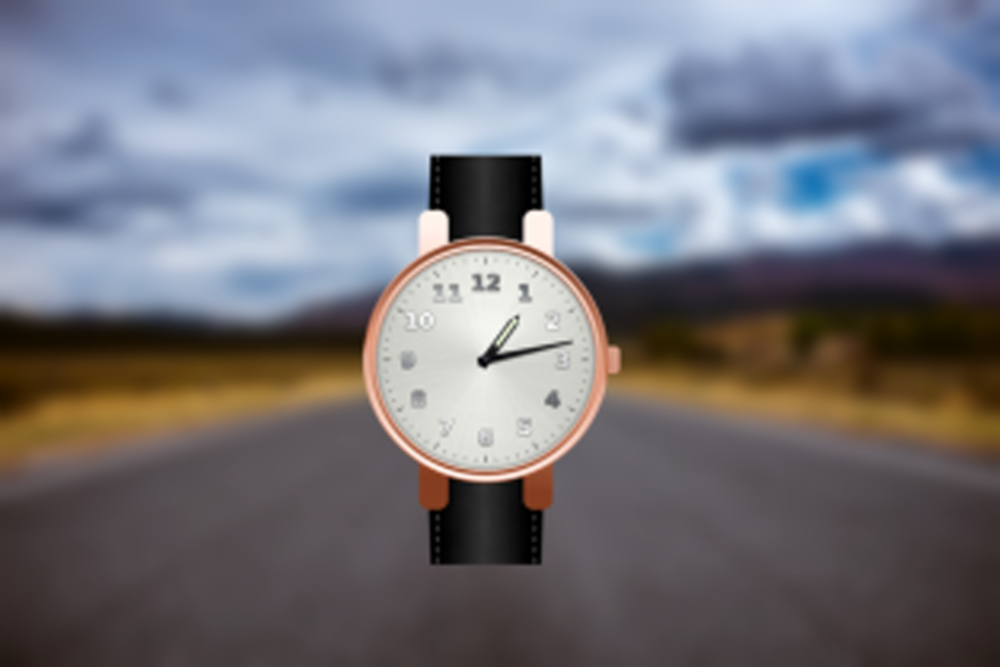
1:13
